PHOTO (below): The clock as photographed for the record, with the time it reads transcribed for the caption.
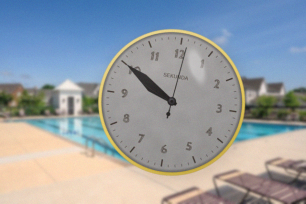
9:50:01
